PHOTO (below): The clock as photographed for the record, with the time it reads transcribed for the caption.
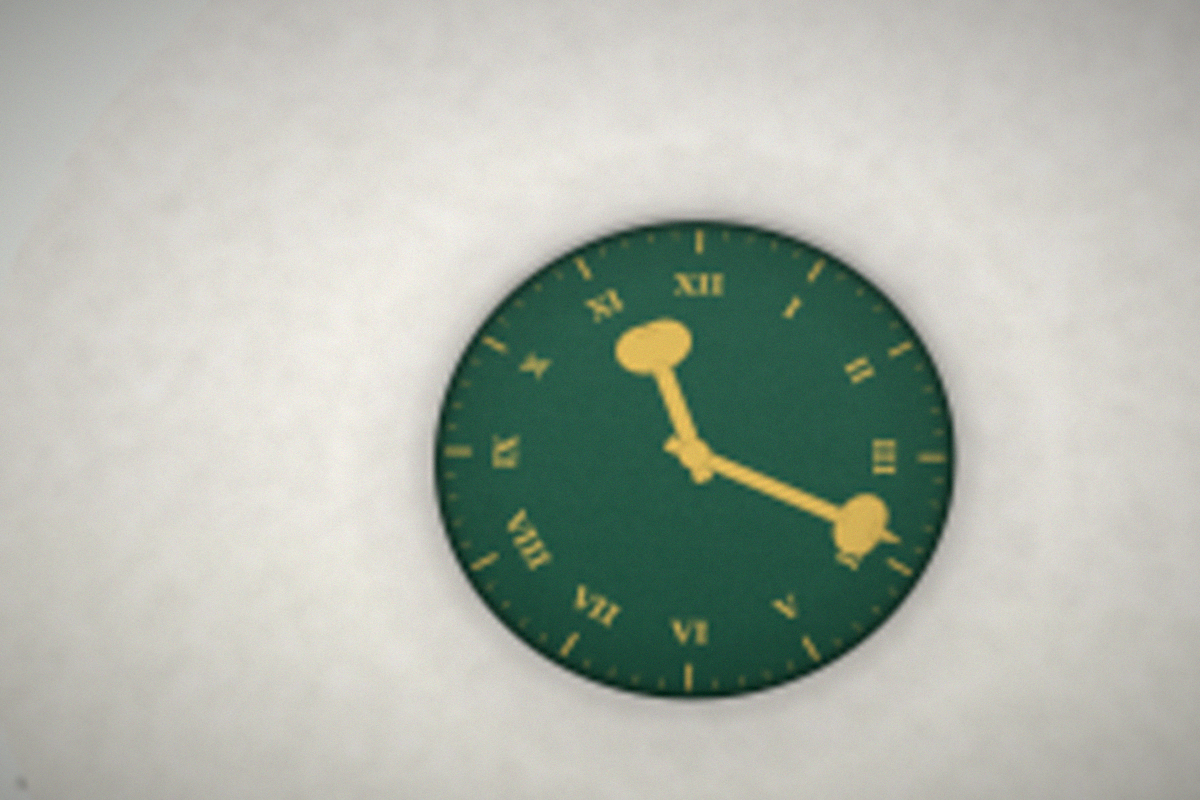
11:19
